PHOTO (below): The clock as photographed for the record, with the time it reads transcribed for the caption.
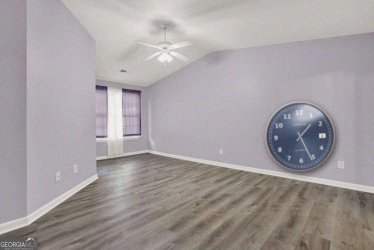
1:26
